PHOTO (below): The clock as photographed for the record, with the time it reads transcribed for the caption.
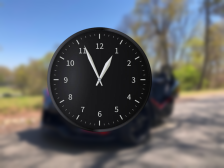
12:56
